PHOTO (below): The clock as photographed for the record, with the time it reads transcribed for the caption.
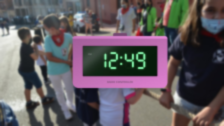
12:49
